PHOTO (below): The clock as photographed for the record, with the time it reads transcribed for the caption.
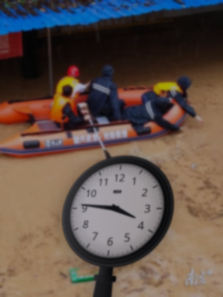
3:46
